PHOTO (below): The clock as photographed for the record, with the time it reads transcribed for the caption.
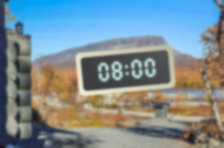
8:00
